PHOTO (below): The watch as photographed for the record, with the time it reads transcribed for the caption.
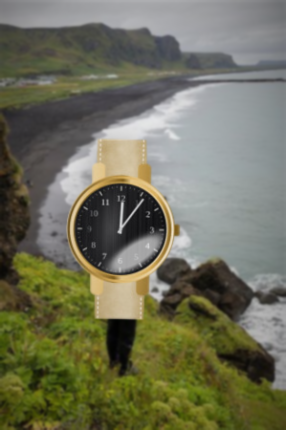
12:06
